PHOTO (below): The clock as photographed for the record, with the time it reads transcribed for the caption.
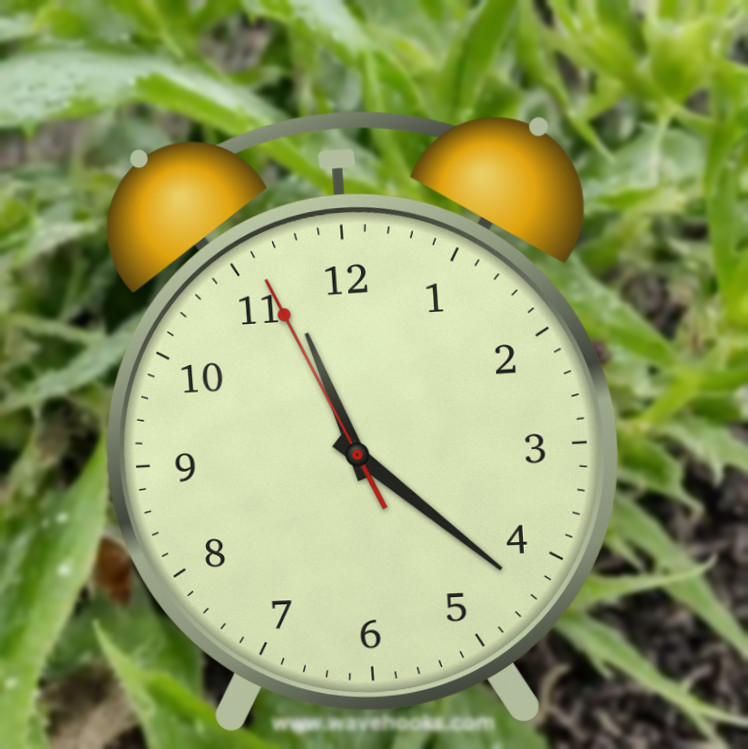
11:21:56
